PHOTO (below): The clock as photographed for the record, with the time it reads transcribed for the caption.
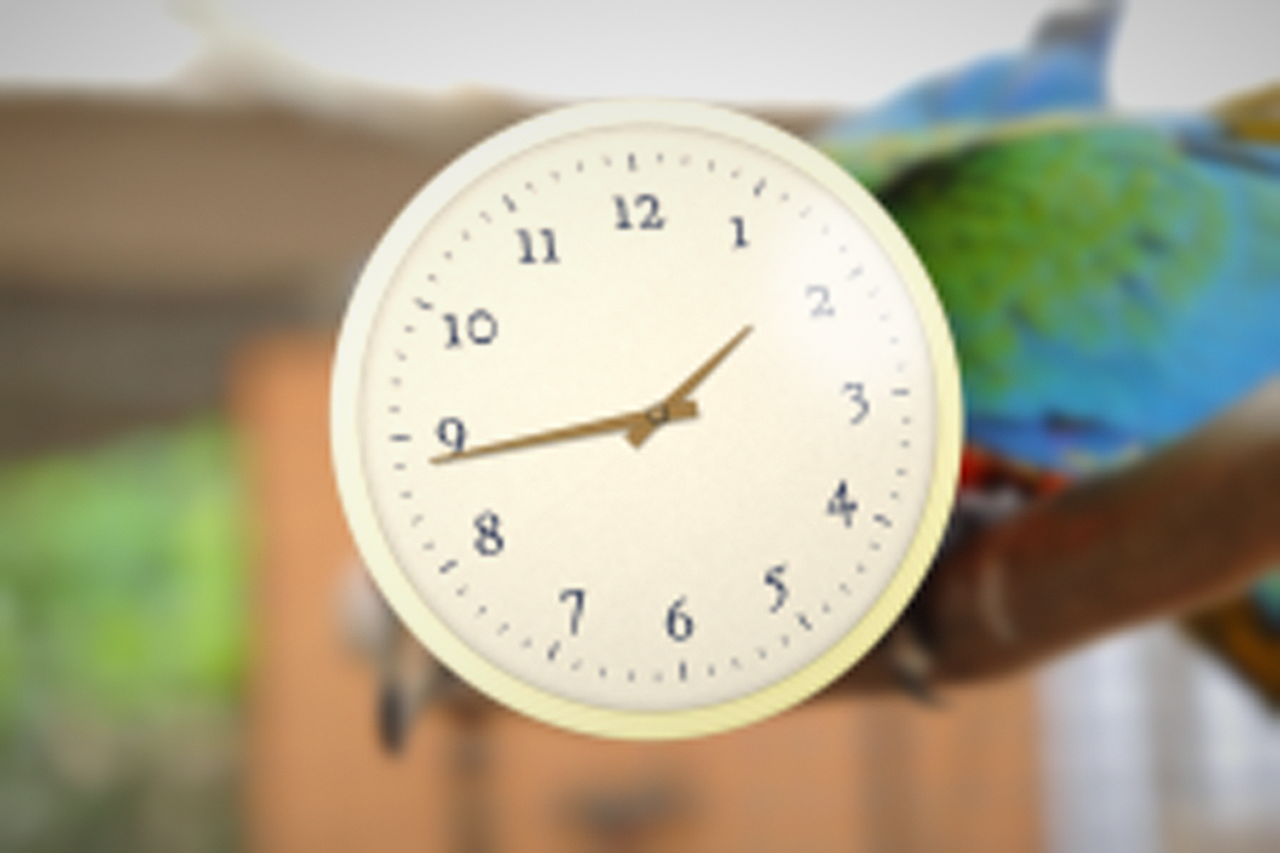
1:44
